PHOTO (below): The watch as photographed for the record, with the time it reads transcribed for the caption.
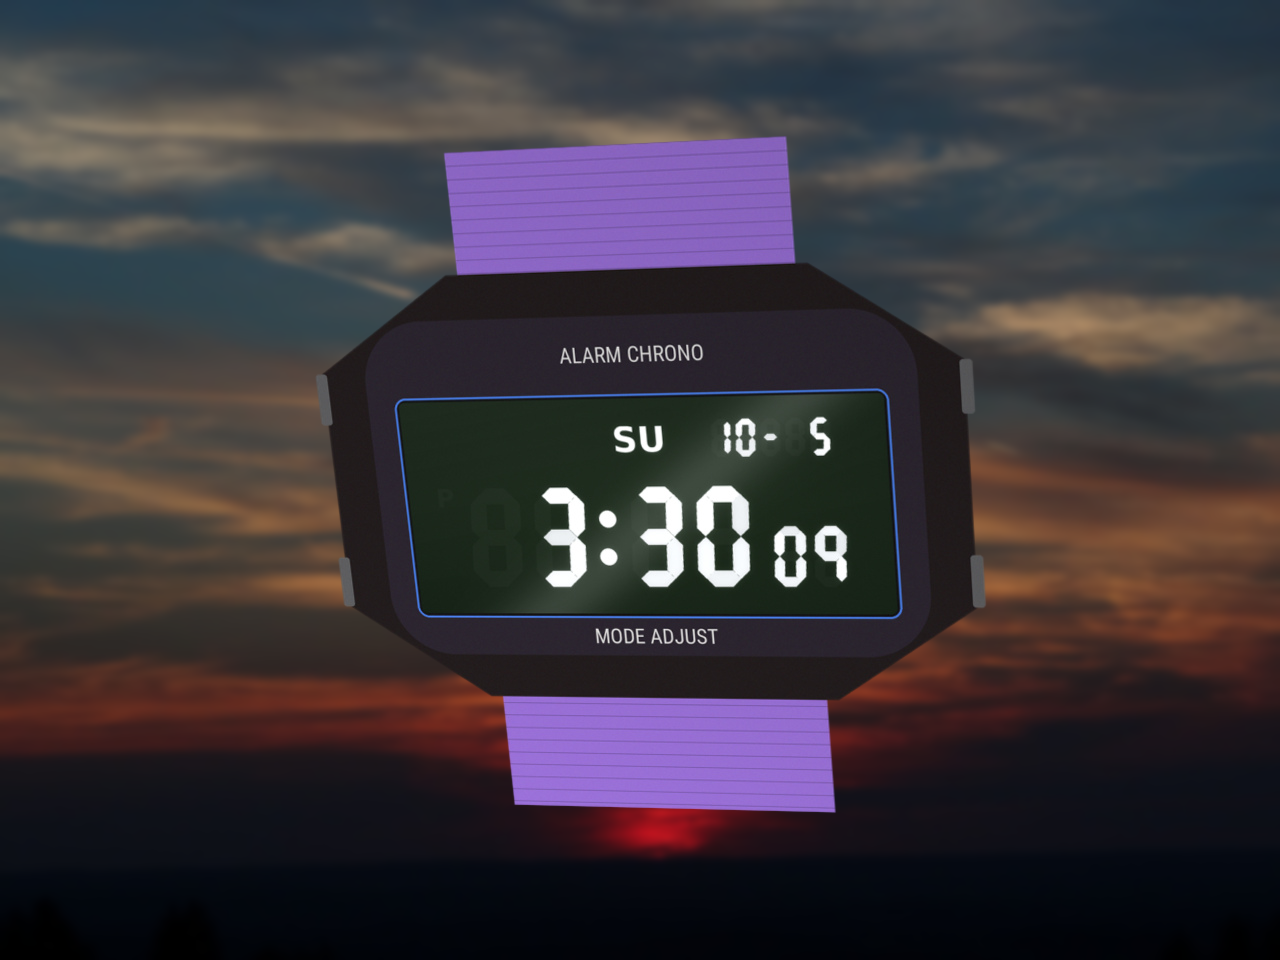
3:30:09
